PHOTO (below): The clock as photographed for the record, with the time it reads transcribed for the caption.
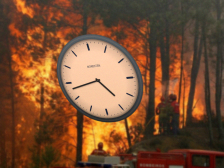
4:43
